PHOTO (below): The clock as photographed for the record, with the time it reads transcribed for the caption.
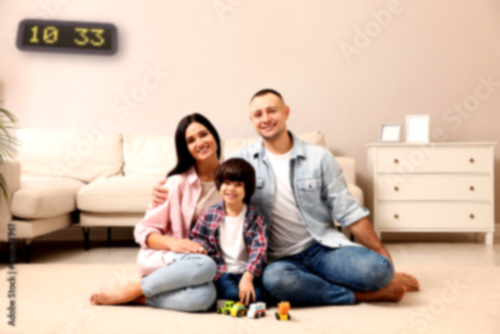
10:33
